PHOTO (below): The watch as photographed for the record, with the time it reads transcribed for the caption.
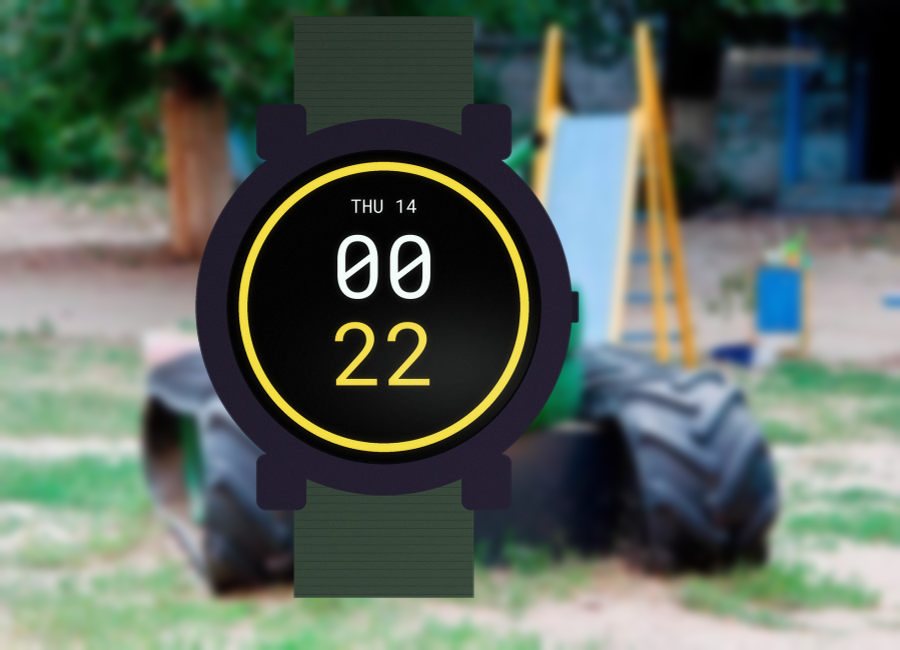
0:22
